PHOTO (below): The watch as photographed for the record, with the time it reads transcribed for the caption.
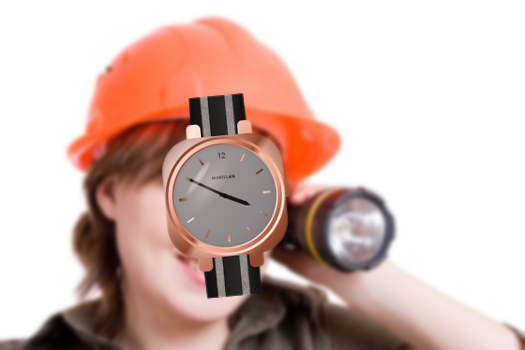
3:50
